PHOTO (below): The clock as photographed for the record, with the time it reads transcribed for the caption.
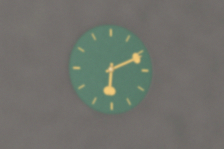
6:11
